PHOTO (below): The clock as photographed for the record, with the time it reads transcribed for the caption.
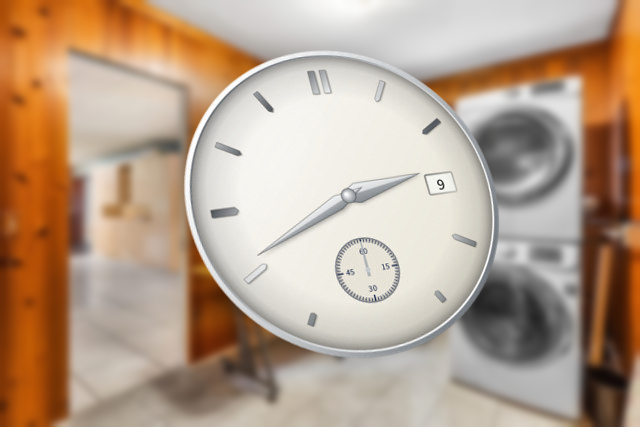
2:41
